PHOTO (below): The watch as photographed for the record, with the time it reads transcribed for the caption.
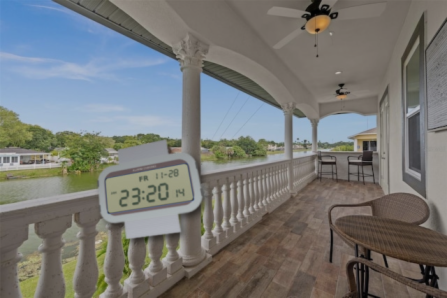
23:20
